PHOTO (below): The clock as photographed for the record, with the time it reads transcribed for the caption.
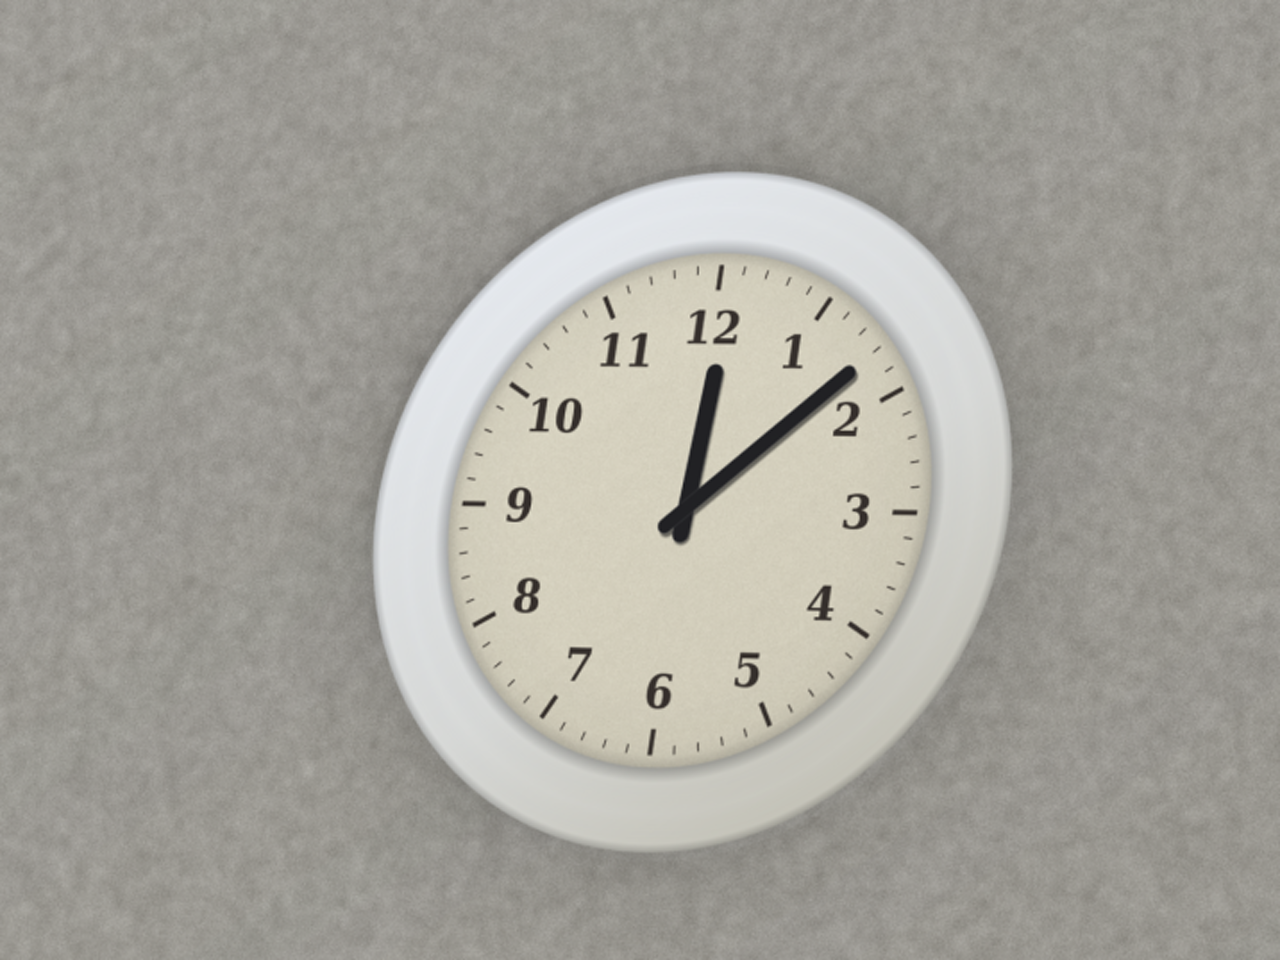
12:08
